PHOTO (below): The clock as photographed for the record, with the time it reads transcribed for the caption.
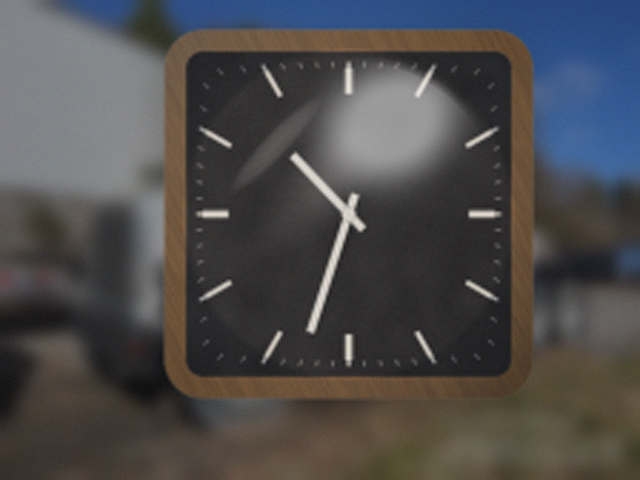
10:33
